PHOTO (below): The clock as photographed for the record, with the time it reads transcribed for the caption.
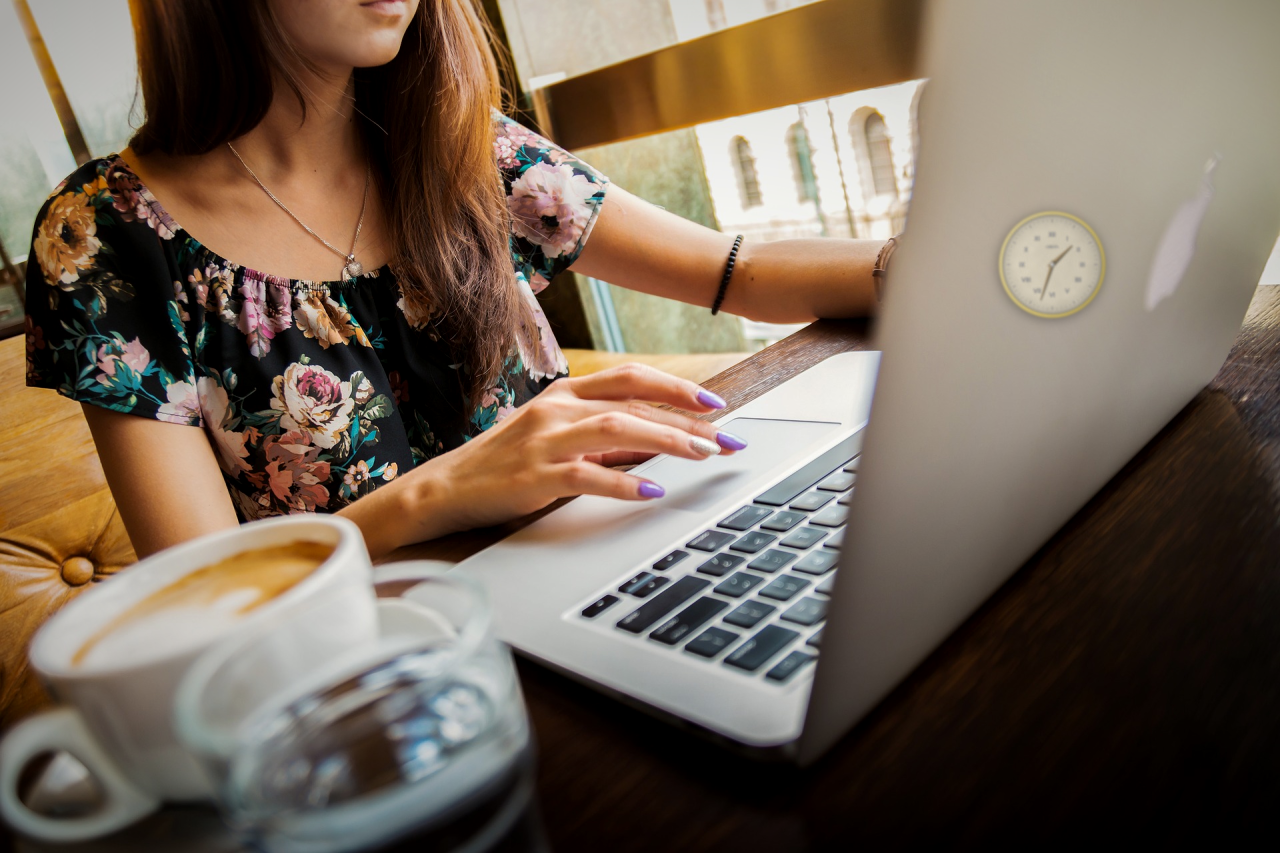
1:33
